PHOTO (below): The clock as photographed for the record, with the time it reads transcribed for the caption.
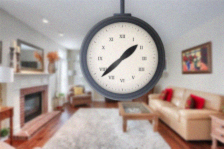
1:38
